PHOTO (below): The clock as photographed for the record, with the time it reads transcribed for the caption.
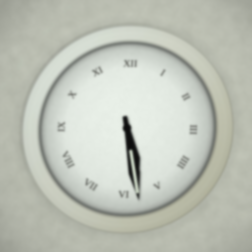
5:28
